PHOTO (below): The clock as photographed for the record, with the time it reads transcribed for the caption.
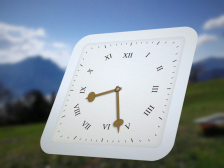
8:27
